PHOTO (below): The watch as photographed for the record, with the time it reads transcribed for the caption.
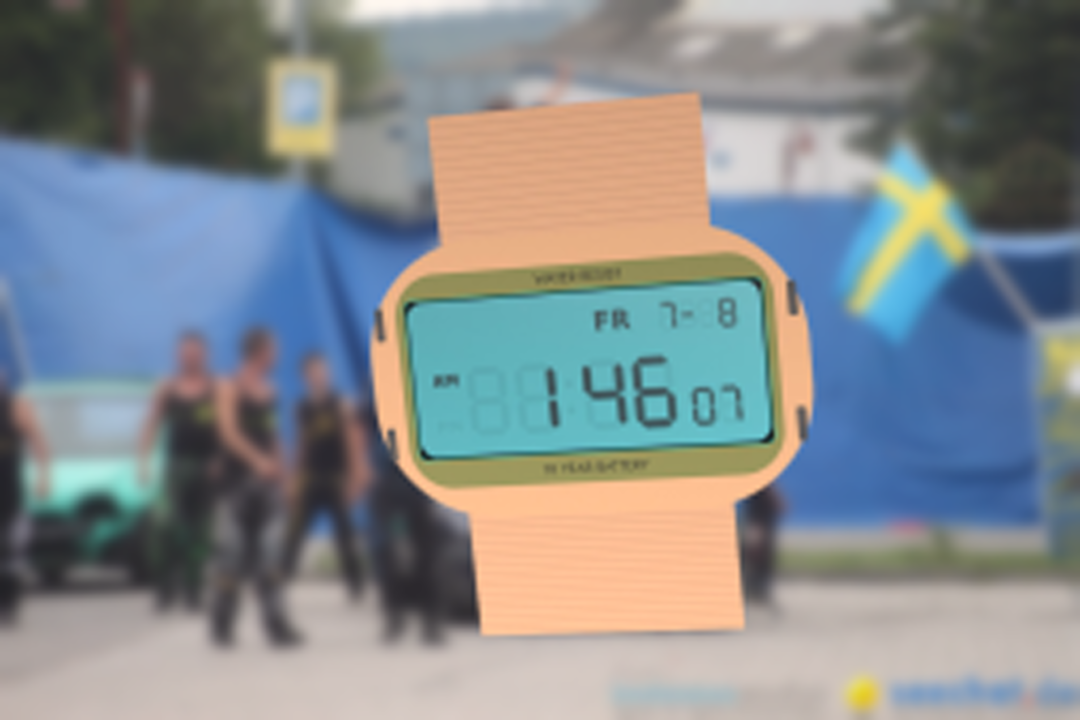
1:46:07
